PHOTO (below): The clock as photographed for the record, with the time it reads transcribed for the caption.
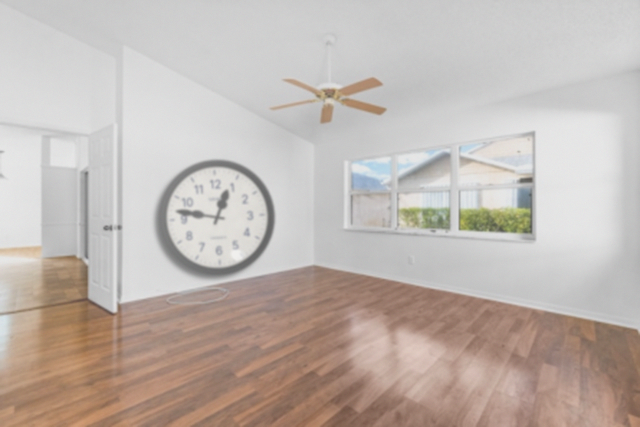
12:47
